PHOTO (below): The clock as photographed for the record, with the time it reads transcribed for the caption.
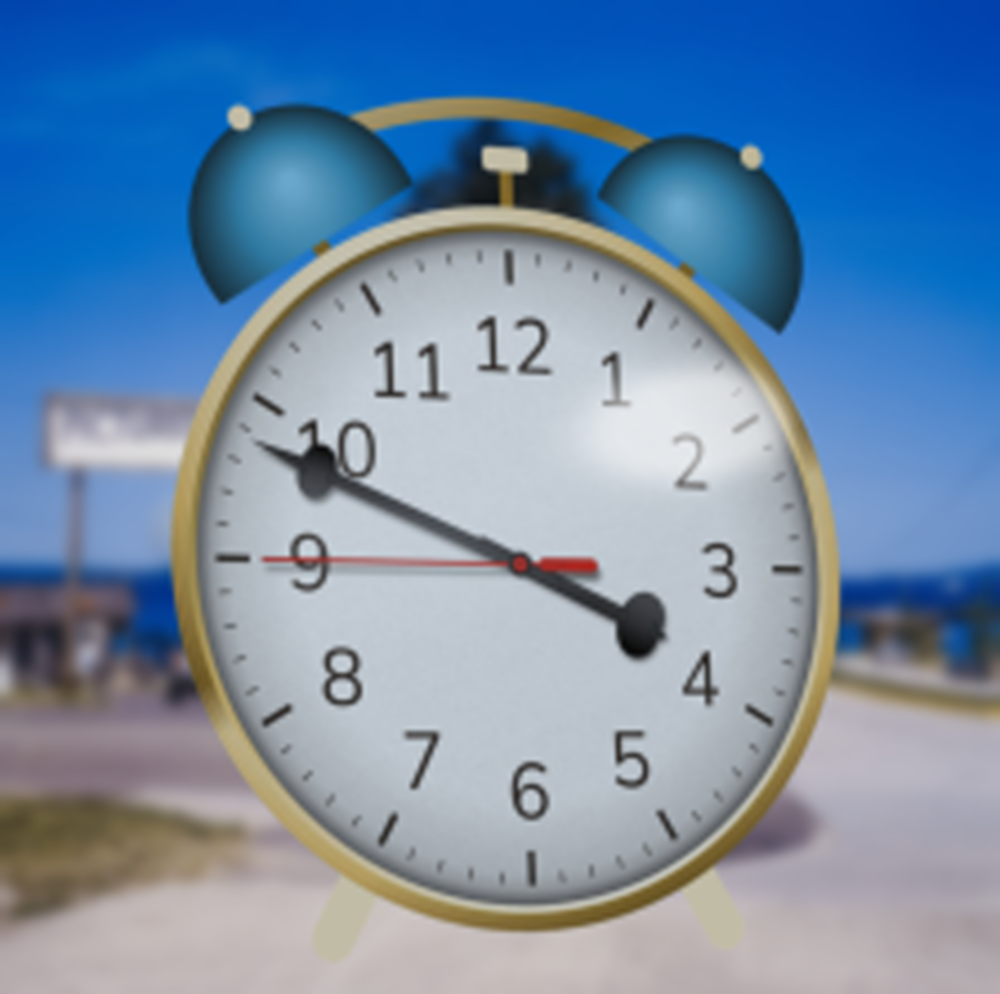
3:48:45
